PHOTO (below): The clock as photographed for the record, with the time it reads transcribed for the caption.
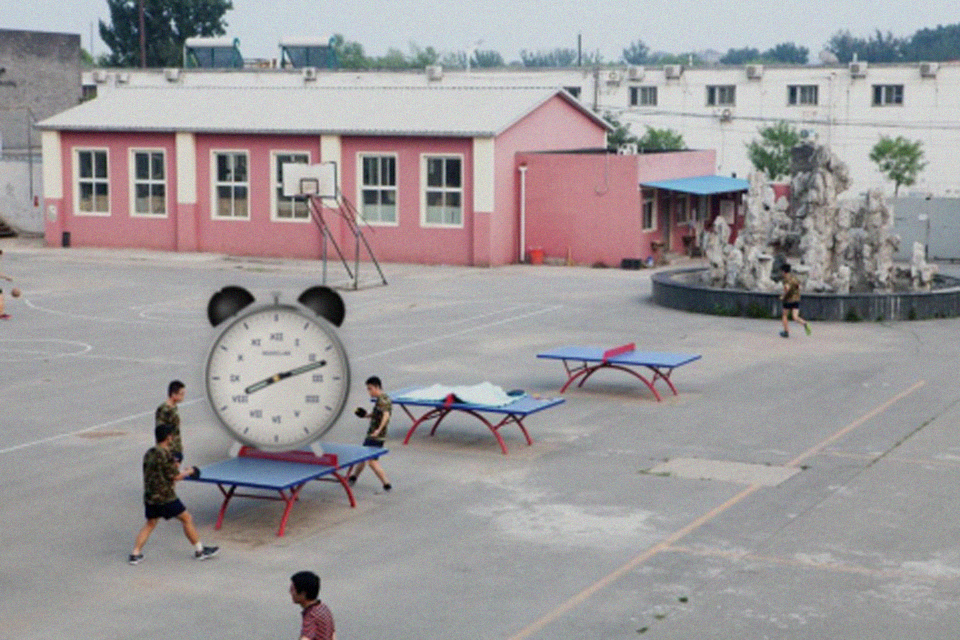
8:12
